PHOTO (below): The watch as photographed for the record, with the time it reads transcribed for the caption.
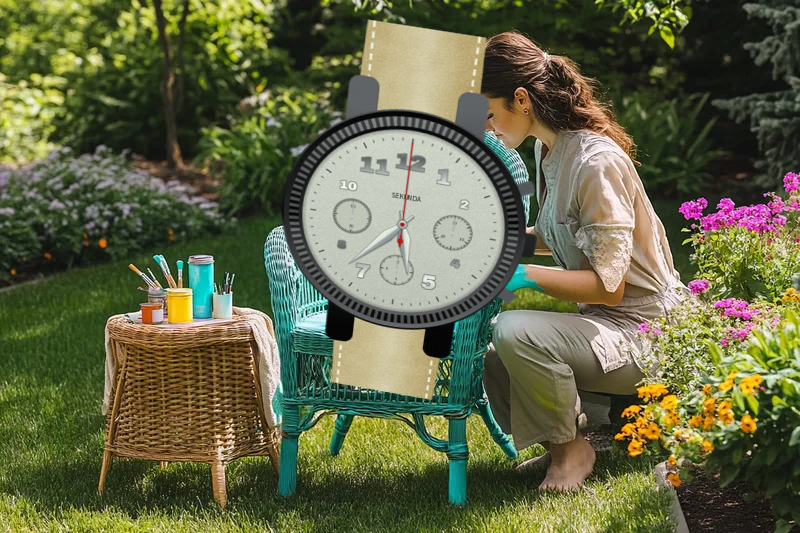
5:37
